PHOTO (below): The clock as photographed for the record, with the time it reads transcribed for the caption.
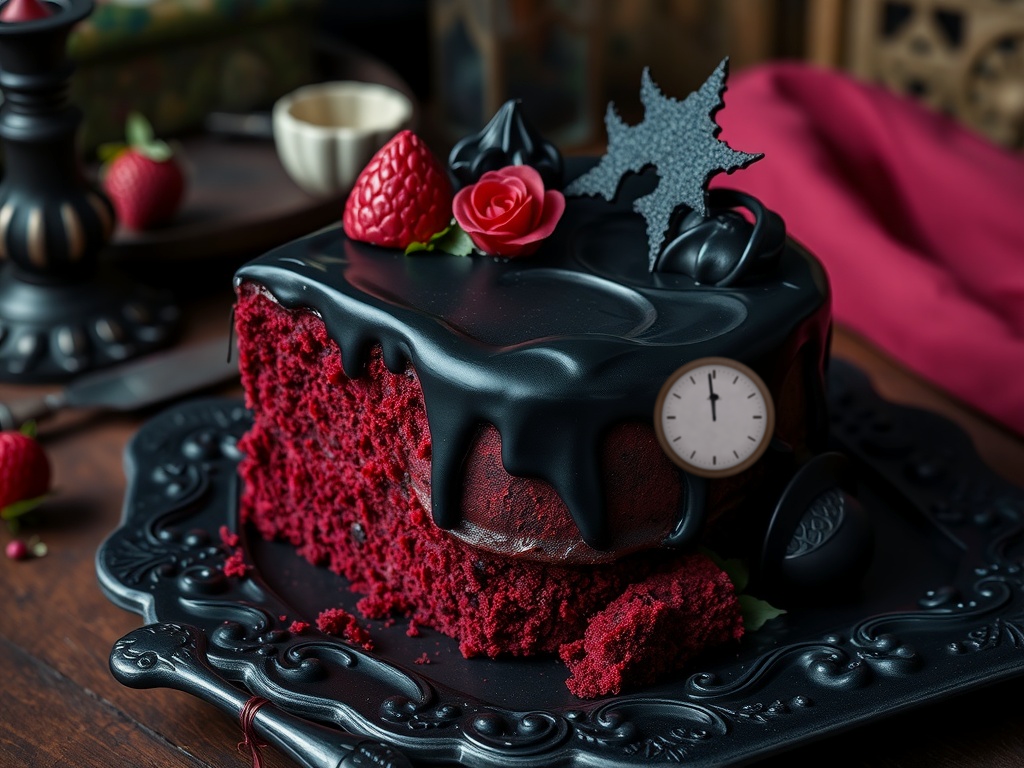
11:59
